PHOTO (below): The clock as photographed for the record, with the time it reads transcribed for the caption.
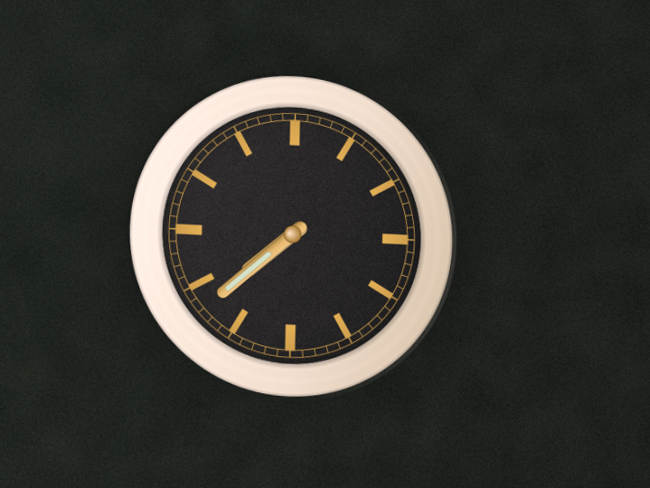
7:38
